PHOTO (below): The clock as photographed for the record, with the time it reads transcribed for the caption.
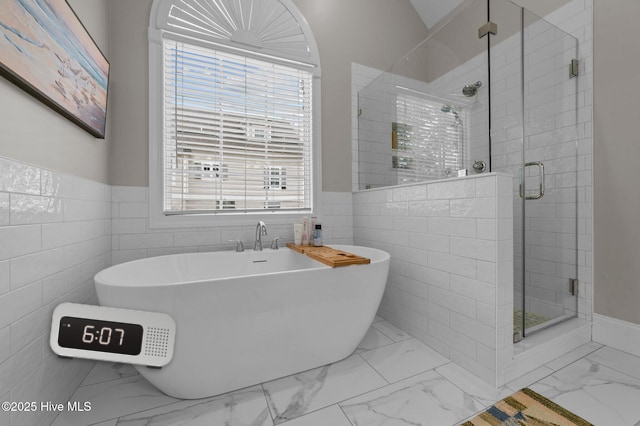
6:07
